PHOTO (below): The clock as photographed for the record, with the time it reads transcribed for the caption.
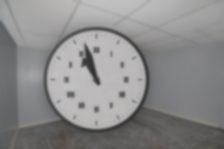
10:57
